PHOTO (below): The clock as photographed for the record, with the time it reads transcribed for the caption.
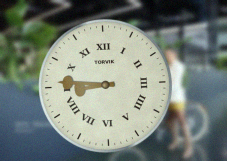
8:46
